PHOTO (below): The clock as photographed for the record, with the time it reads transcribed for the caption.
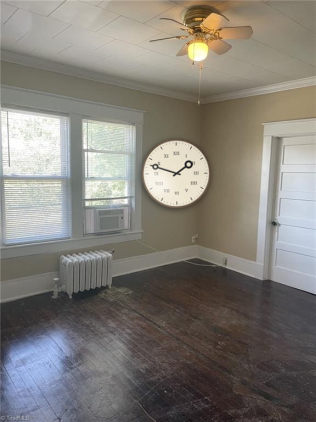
1:48
